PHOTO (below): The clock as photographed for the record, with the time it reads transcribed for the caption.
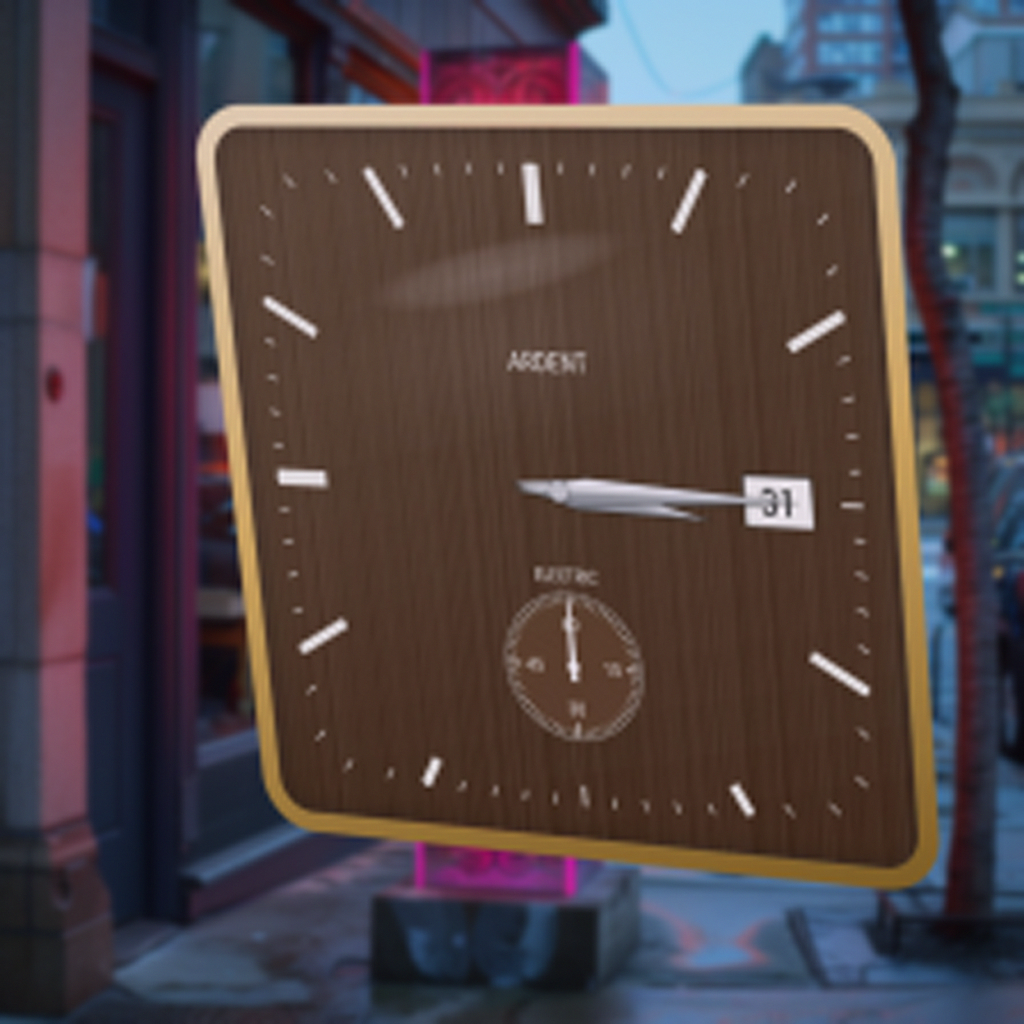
3:15
